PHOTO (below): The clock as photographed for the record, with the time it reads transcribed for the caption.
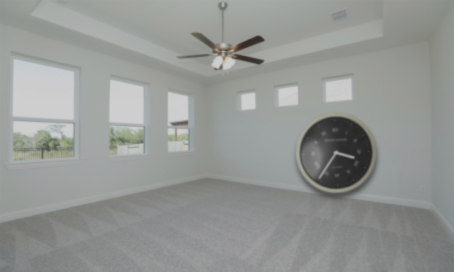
3:36
